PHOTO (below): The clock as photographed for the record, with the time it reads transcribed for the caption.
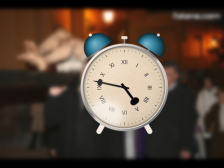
4:47
